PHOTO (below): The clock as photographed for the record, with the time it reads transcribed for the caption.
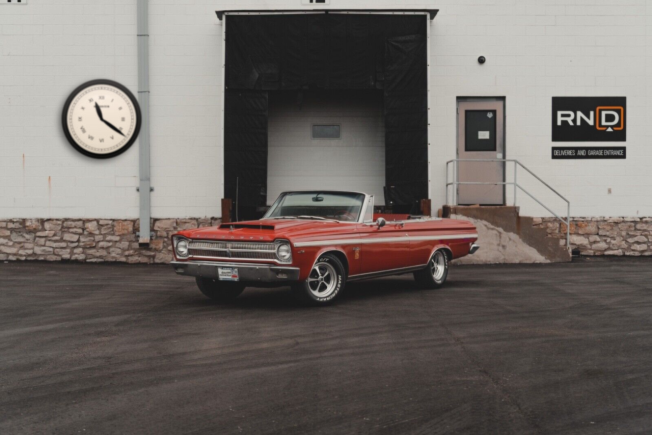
11:21
